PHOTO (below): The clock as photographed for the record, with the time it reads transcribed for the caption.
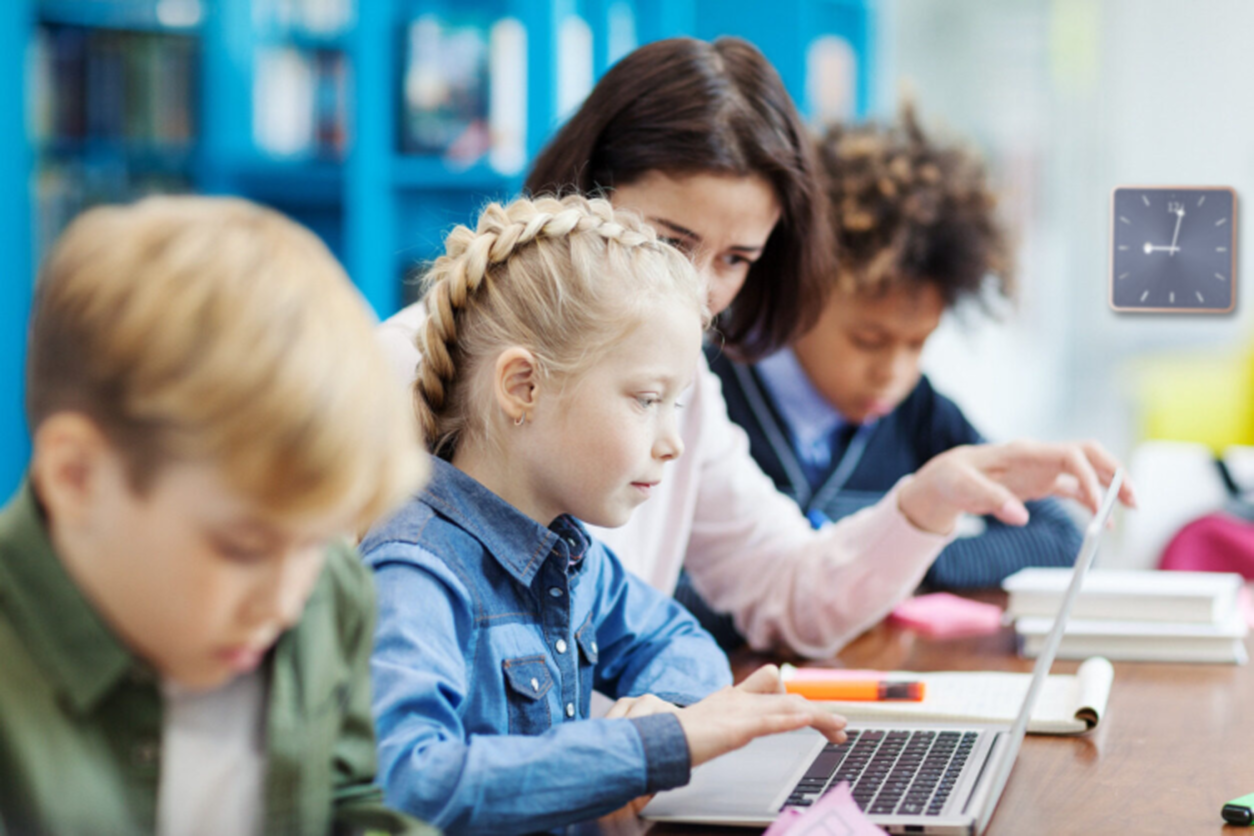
9:02
